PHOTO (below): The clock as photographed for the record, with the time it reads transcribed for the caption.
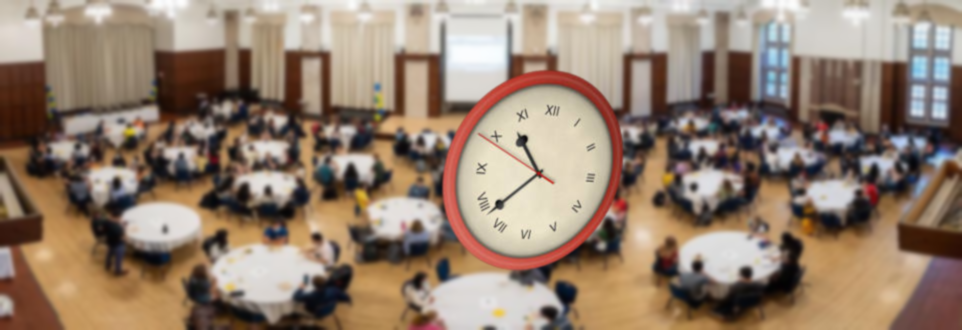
10:37:49
